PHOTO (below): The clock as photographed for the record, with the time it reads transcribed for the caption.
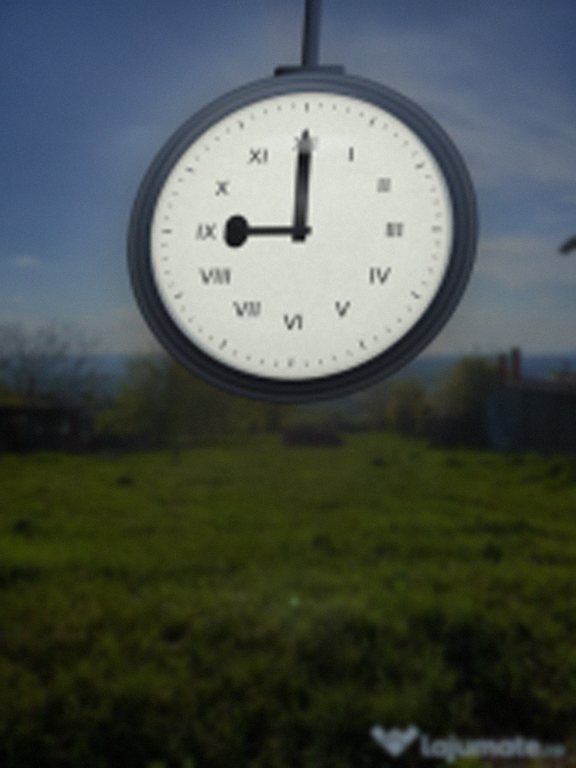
9:00
